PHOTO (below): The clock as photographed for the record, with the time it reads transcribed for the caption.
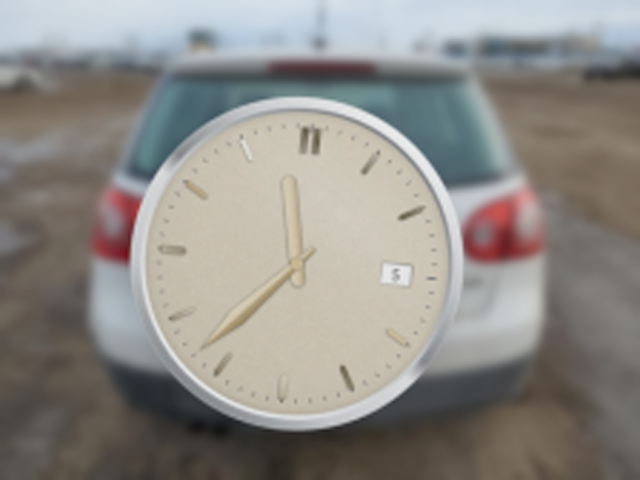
11:37
